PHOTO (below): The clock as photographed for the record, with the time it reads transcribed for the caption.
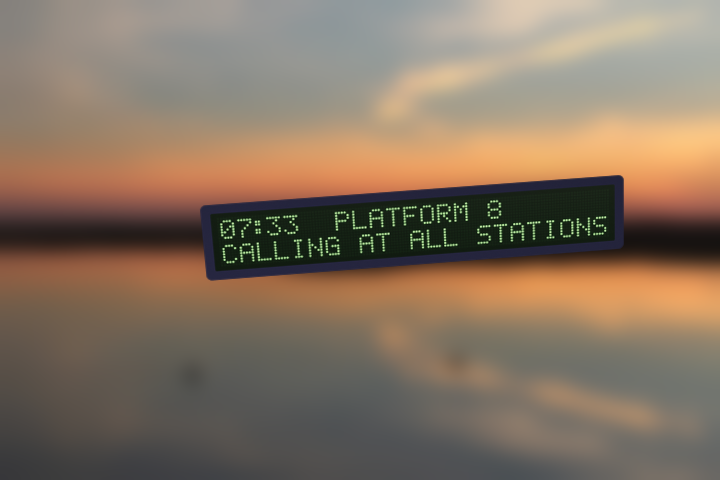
7:33
